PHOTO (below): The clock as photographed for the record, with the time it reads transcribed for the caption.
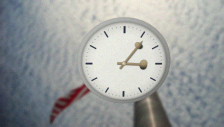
3:06
